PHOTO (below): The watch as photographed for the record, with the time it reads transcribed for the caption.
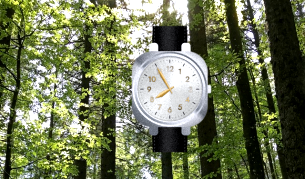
7:55
